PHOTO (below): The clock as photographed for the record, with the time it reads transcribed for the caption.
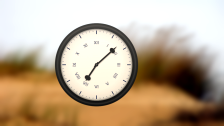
7:08
